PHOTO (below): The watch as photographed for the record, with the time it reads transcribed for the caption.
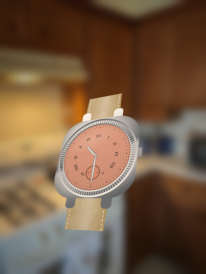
10:30
